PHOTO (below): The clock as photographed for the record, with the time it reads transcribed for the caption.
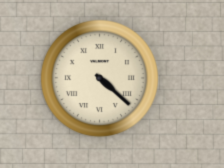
4:22
